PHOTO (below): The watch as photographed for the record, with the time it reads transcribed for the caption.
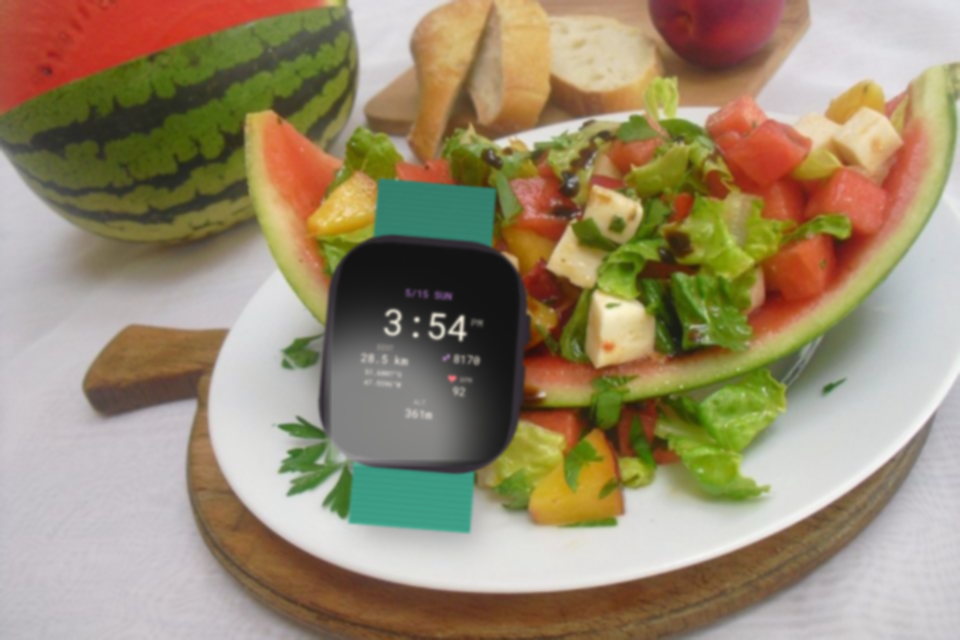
3:54
